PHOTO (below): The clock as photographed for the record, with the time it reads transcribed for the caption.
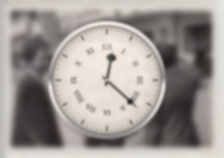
12:22
